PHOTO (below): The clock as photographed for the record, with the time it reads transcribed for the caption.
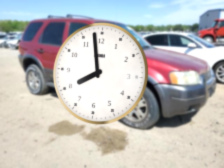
7:58
